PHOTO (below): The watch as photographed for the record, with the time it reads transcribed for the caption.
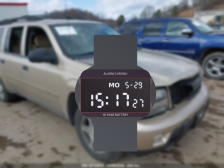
15:17:27
